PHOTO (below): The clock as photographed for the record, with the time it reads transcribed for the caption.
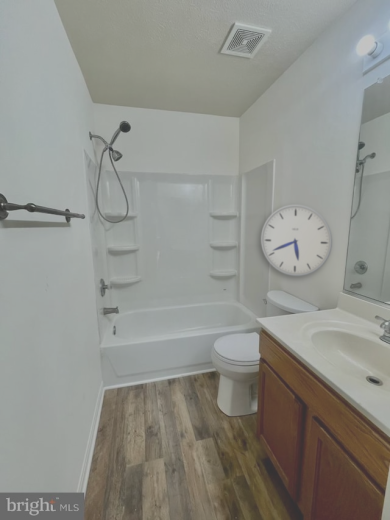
5:41
